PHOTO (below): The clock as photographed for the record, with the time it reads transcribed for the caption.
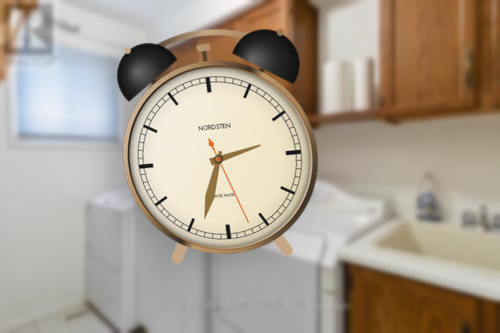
2:33:27
